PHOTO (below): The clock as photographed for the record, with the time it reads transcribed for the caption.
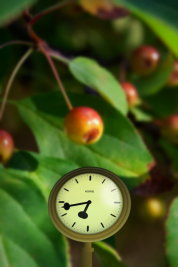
6:43
